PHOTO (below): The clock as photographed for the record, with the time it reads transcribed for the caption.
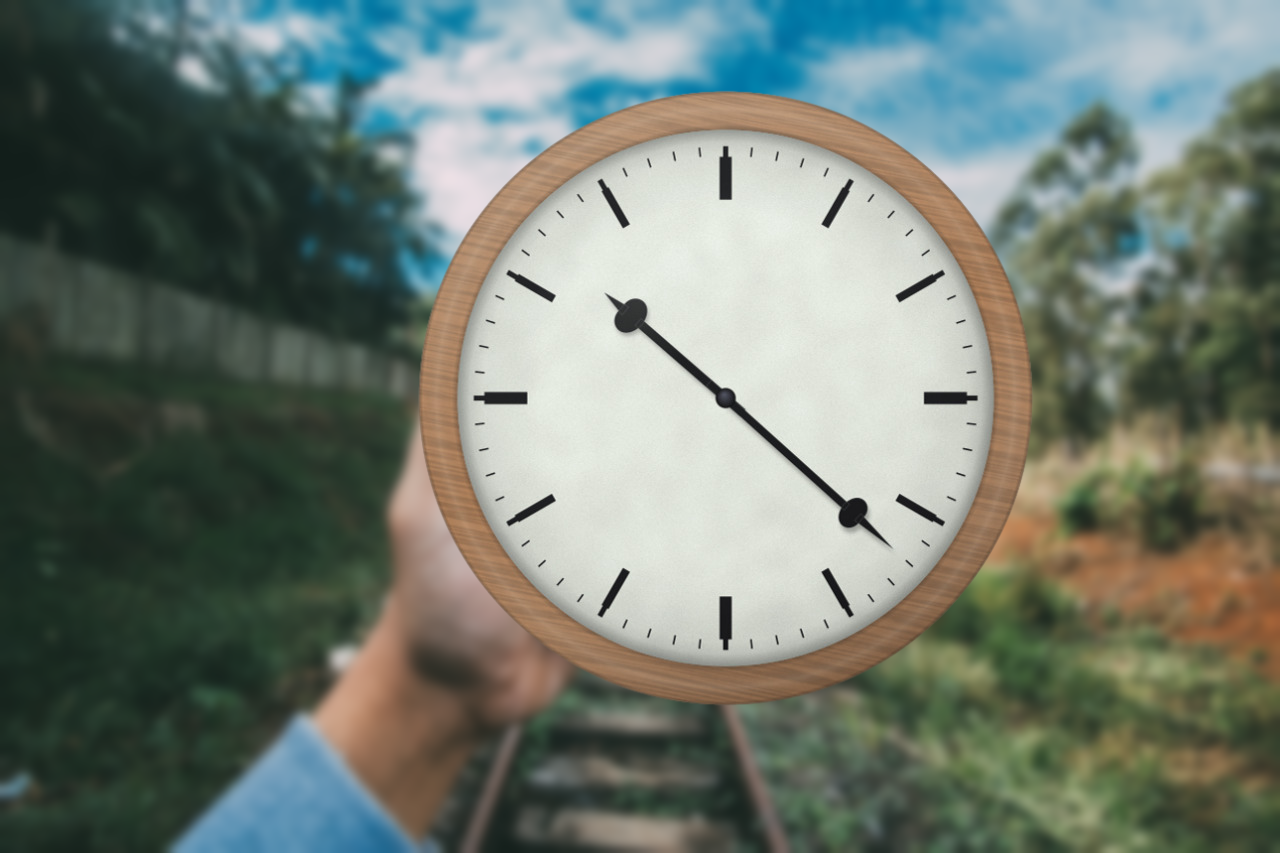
10:22
